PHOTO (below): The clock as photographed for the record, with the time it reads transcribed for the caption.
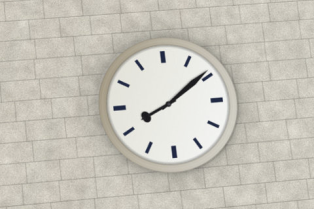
8:09
